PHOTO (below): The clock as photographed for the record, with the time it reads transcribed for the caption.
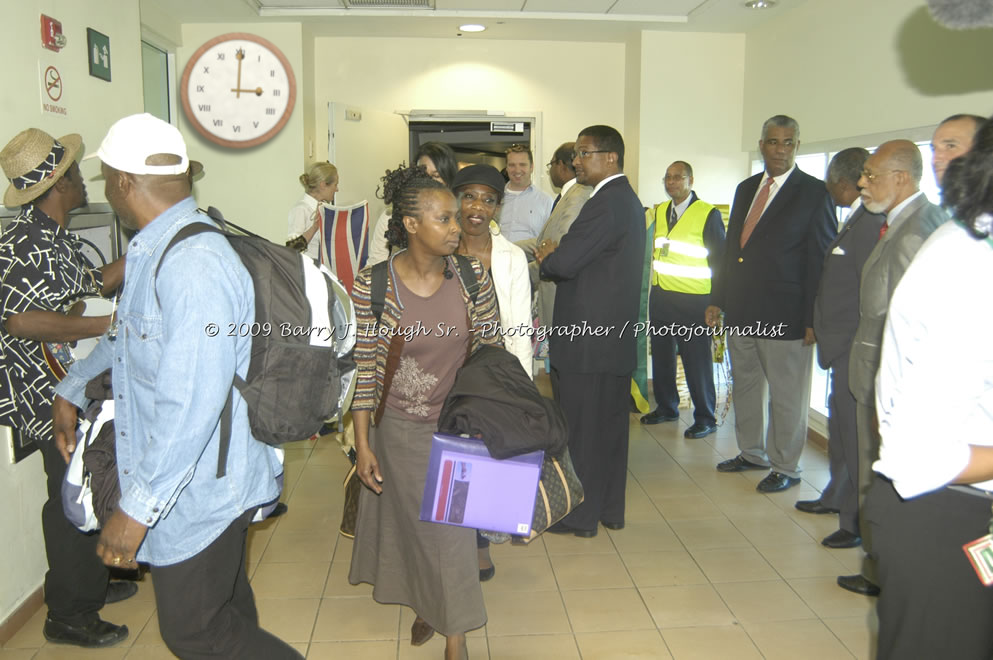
3:00
